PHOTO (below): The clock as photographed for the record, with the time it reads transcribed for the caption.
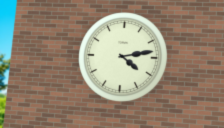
4:13
